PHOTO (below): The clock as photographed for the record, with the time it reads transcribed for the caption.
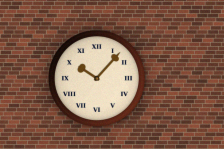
10:07
